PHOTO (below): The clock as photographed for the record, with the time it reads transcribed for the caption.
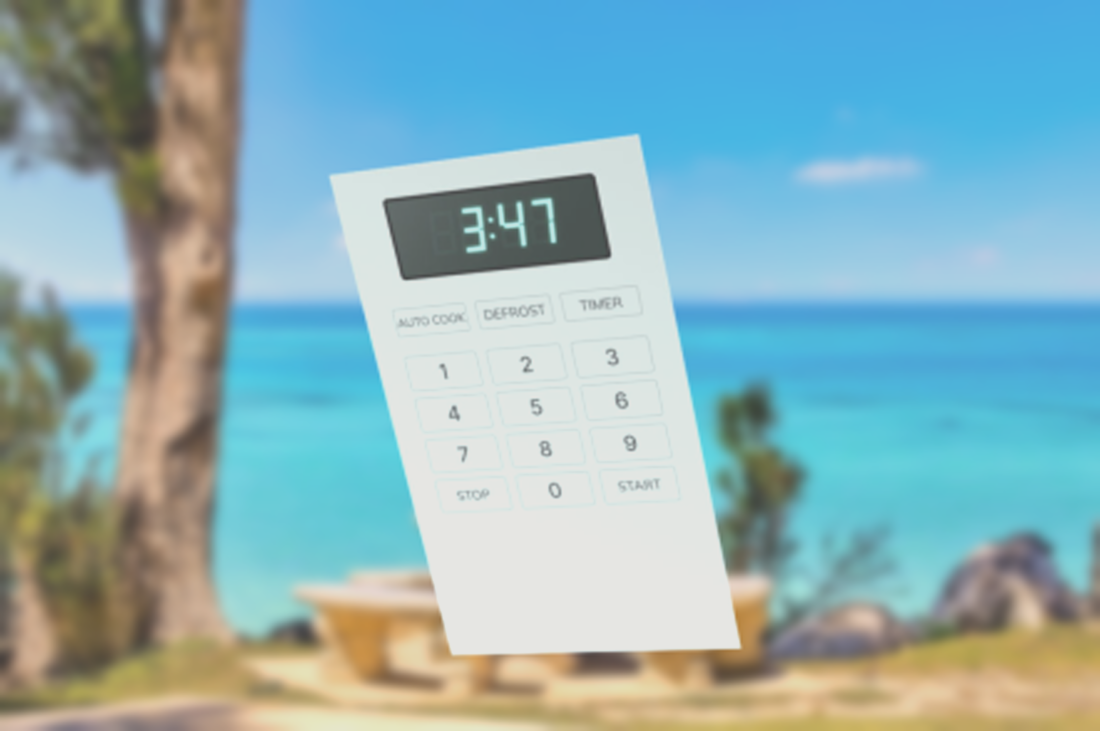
3:47
